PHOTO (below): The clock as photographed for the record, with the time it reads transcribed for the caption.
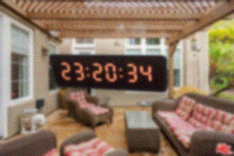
23:20:34
